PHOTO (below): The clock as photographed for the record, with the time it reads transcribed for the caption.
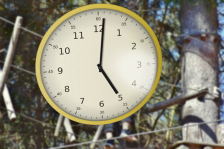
5:01
